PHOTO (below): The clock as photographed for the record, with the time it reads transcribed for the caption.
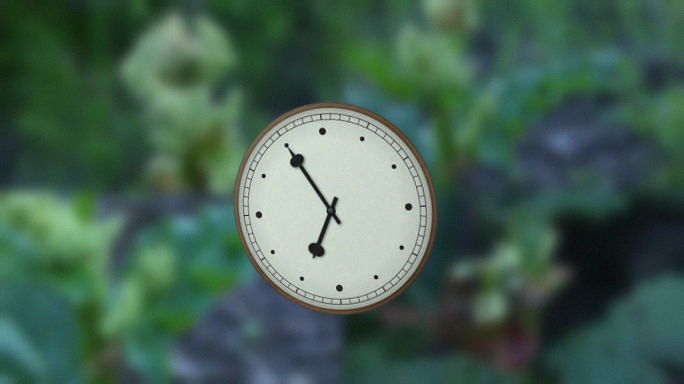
6:55
